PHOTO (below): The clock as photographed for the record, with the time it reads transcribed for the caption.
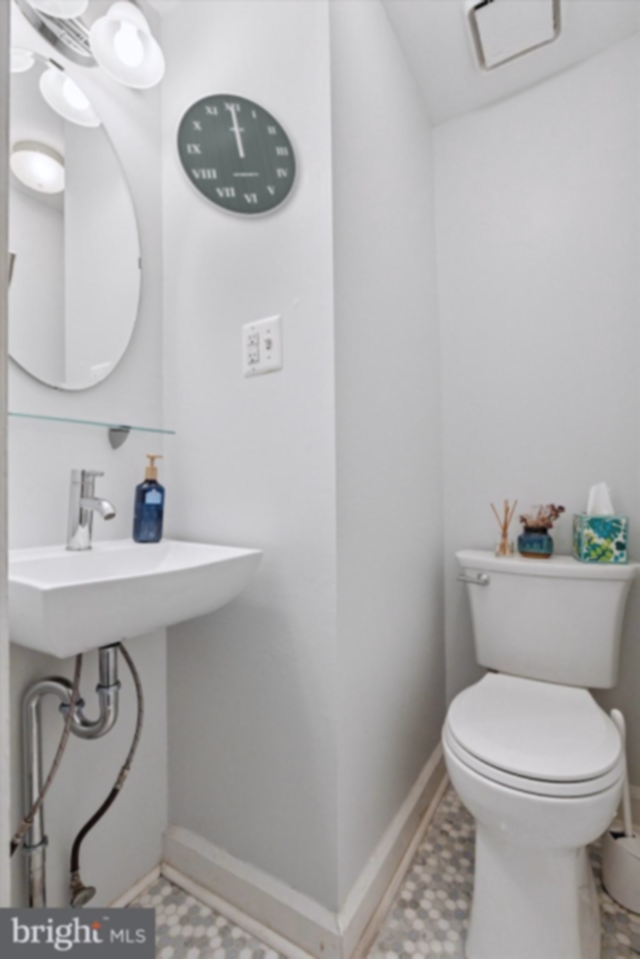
12:00
